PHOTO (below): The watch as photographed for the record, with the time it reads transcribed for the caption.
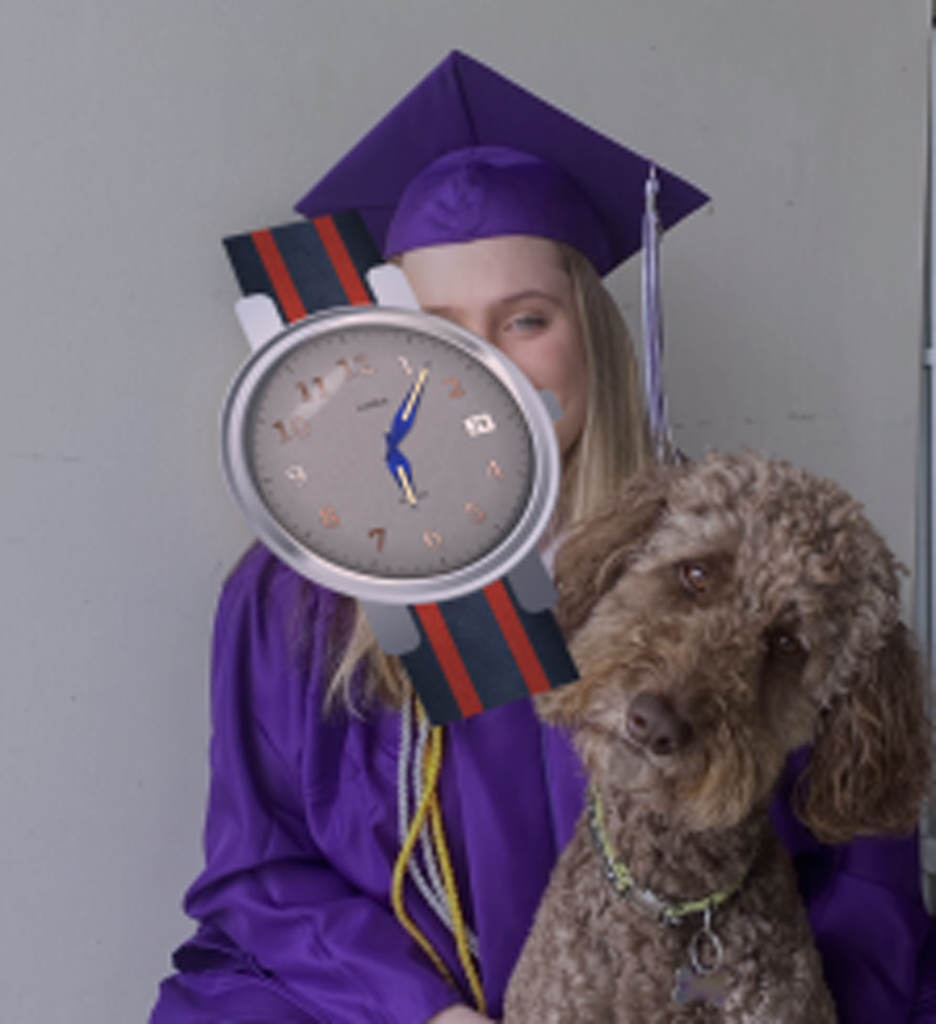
6:07
